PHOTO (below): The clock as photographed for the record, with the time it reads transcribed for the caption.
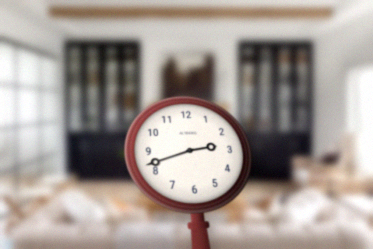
2:42
